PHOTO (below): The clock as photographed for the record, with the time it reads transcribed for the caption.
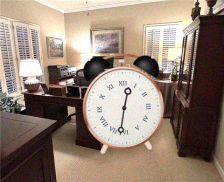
12:32
